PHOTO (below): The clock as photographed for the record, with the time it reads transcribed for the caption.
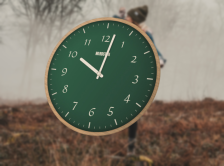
10:02
